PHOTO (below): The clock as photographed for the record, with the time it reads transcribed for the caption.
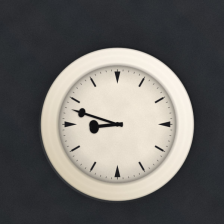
8:48
